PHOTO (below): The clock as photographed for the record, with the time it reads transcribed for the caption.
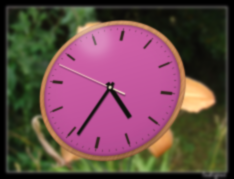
4:33:48
